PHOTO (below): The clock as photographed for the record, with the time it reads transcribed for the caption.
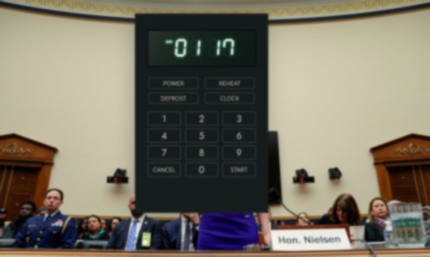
1:17
